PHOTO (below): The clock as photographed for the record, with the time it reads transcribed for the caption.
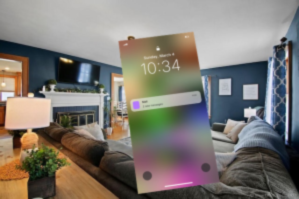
10:34
